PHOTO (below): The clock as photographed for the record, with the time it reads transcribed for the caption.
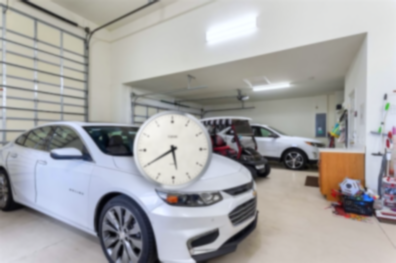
5:40
